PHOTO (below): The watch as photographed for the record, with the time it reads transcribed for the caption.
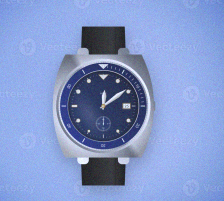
12:09
